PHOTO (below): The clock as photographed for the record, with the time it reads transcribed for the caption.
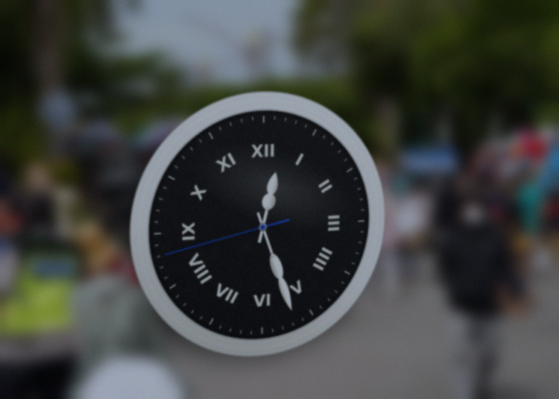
12:26:43
